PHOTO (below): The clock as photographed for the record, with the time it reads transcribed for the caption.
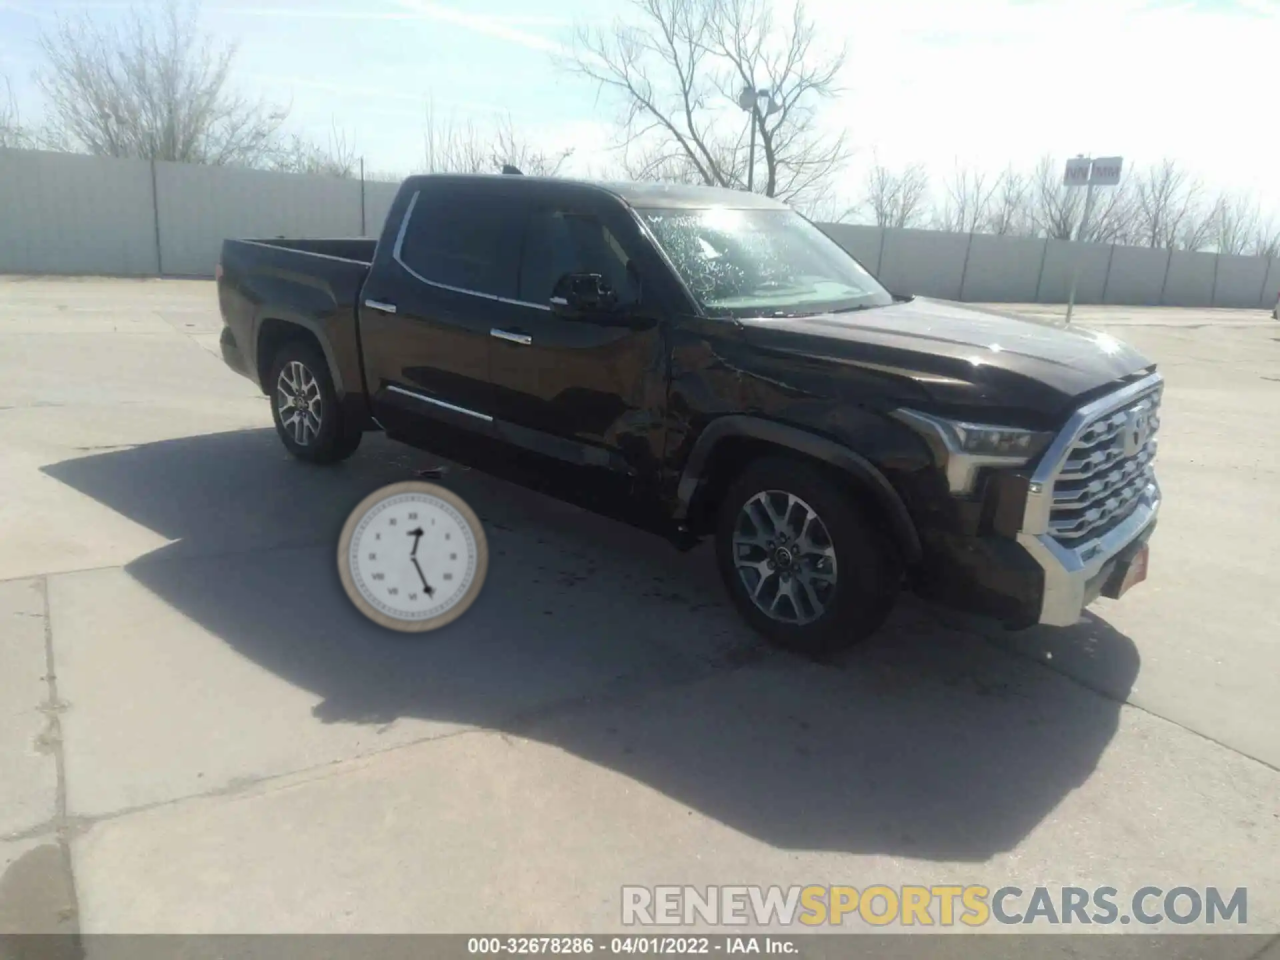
12:26
